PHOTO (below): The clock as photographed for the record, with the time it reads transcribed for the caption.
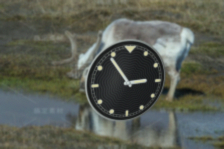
2:54
